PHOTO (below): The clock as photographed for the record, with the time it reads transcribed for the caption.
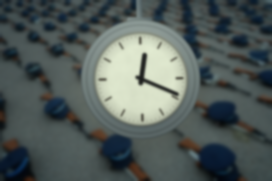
12:19
